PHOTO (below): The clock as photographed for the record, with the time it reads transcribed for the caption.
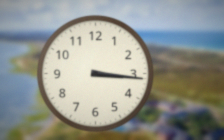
3:16
